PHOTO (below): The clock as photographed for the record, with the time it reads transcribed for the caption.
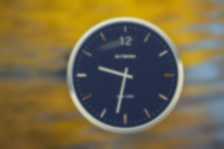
9:32
